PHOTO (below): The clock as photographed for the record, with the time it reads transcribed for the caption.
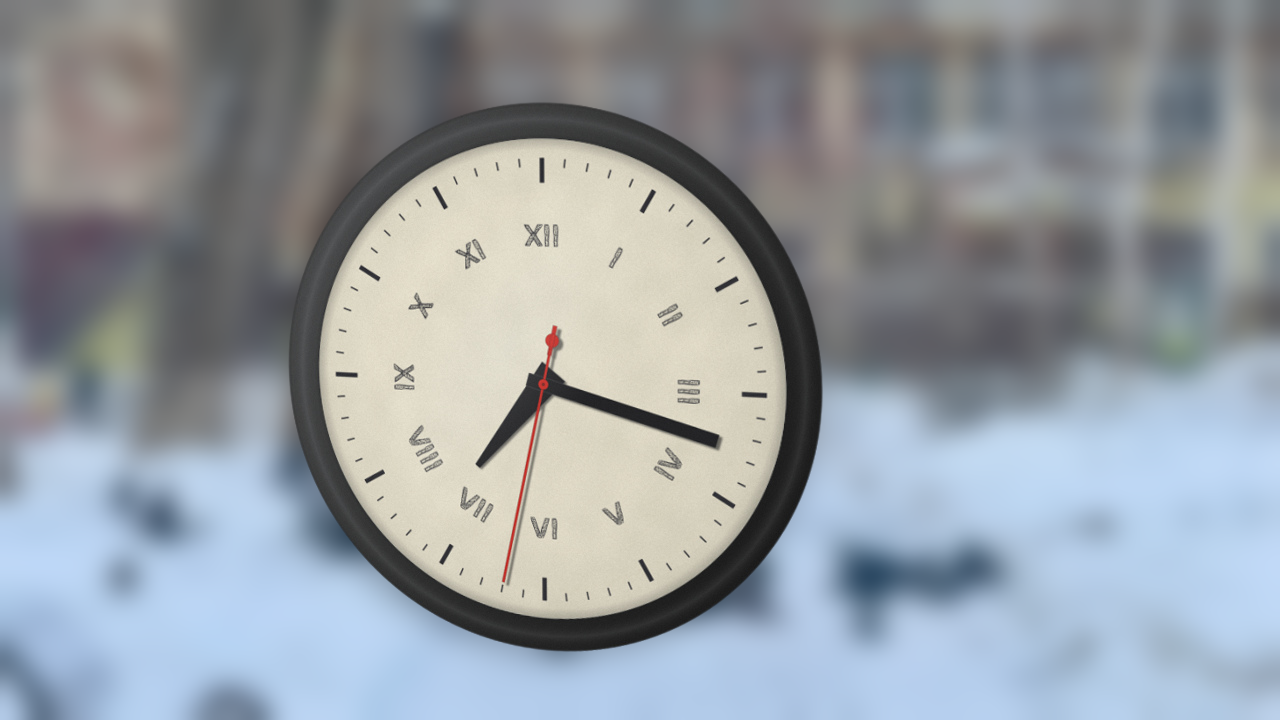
7:17:32
